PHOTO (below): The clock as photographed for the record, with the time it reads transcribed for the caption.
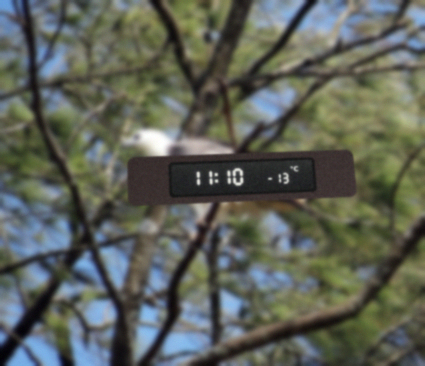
11:10
